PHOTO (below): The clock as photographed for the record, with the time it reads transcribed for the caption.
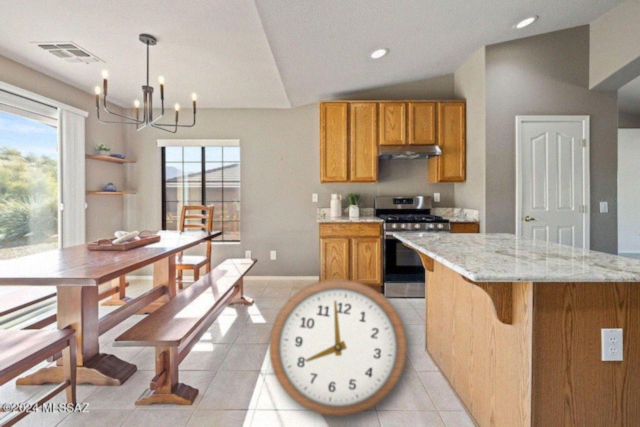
7:58
